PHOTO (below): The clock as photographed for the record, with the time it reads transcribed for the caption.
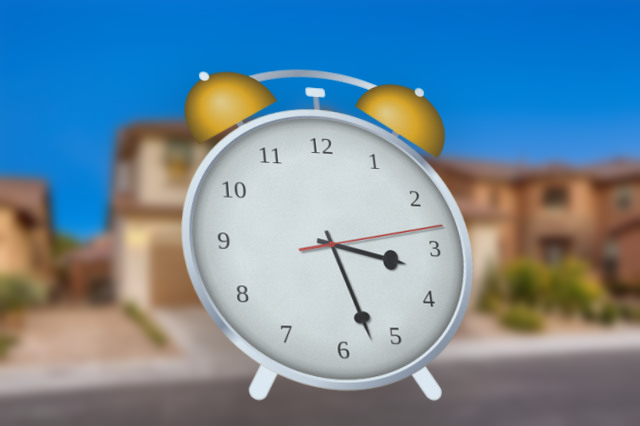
3:27:13
